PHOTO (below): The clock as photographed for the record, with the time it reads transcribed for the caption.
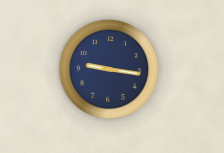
9:16
